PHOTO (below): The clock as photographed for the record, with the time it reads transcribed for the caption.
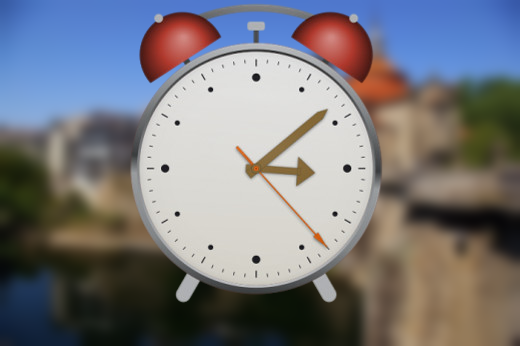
3:08:23
